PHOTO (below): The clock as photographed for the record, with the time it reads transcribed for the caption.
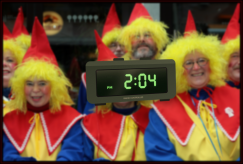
2:04
